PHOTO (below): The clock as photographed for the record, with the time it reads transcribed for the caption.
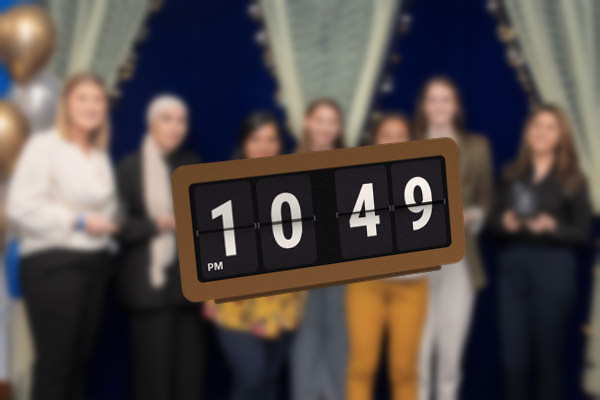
10:49
